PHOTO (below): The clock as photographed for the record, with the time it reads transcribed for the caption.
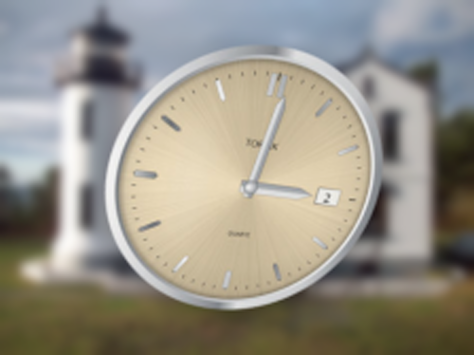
3:01
